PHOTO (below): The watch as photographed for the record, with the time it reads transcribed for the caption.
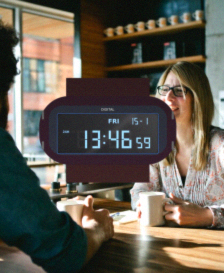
13:46:59
